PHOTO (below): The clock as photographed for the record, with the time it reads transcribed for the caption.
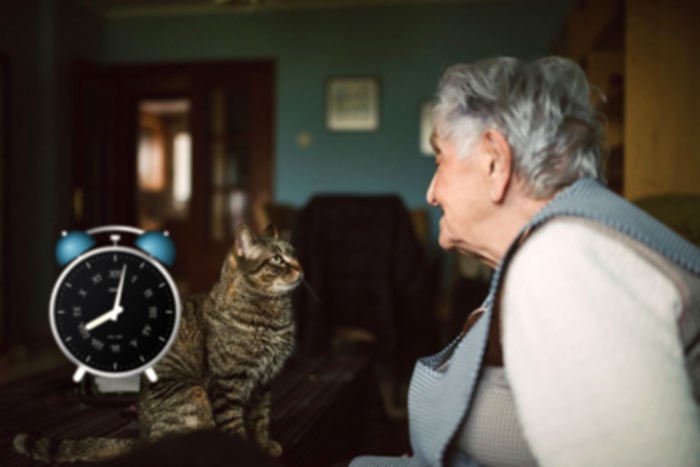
8:02
